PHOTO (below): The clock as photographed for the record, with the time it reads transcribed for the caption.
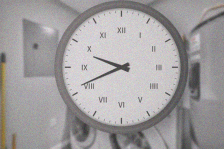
9:41
